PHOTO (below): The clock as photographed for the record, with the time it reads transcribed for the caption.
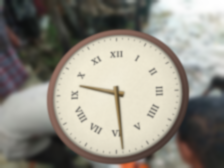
9:29
